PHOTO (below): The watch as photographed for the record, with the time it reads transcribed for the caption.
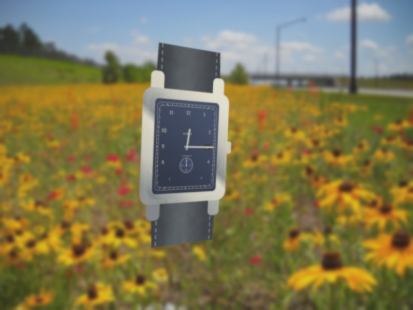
12:15
